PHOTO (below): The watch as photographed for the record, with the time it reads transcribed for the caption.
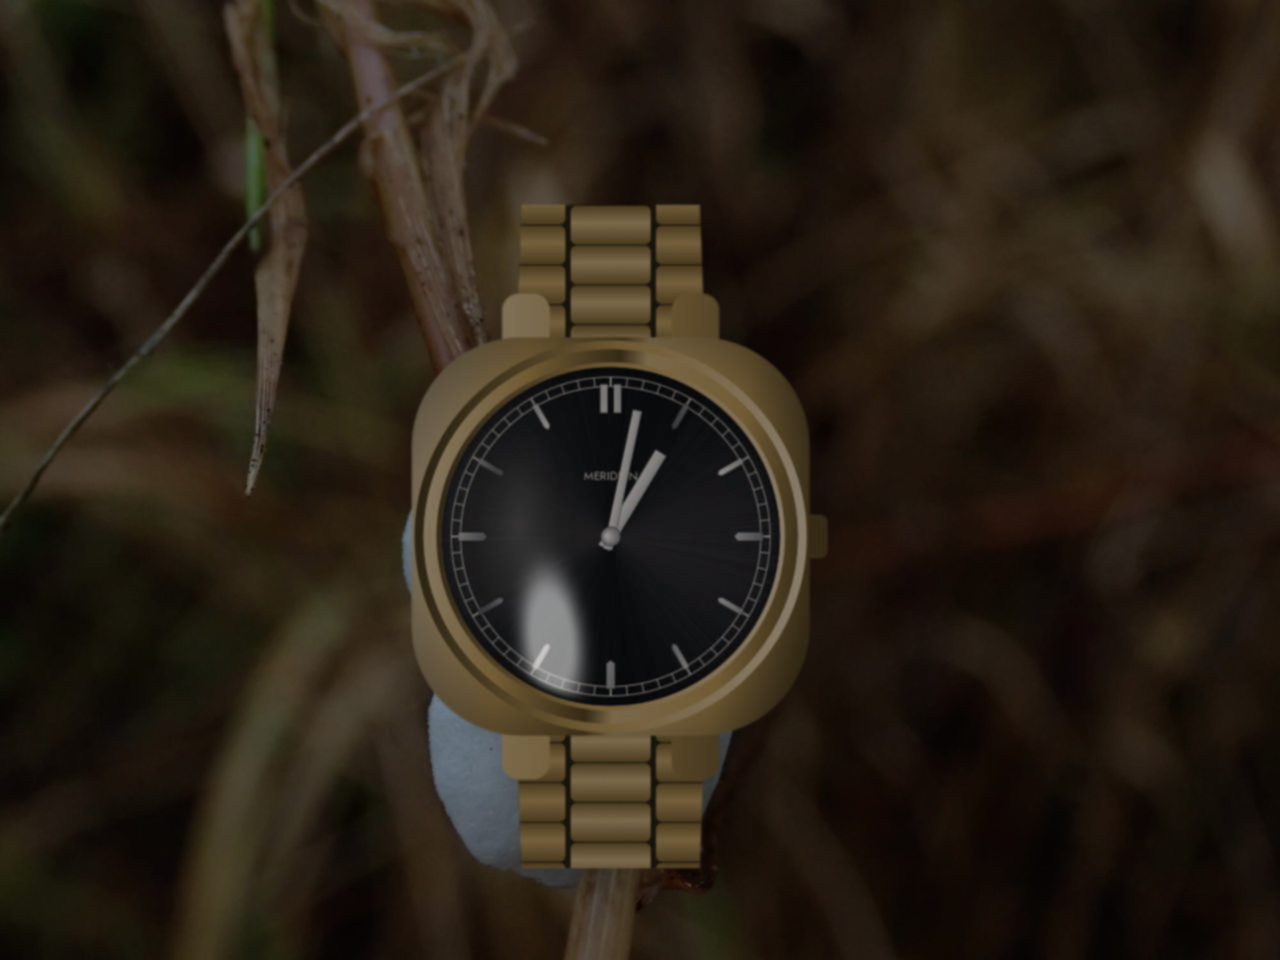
1:02
